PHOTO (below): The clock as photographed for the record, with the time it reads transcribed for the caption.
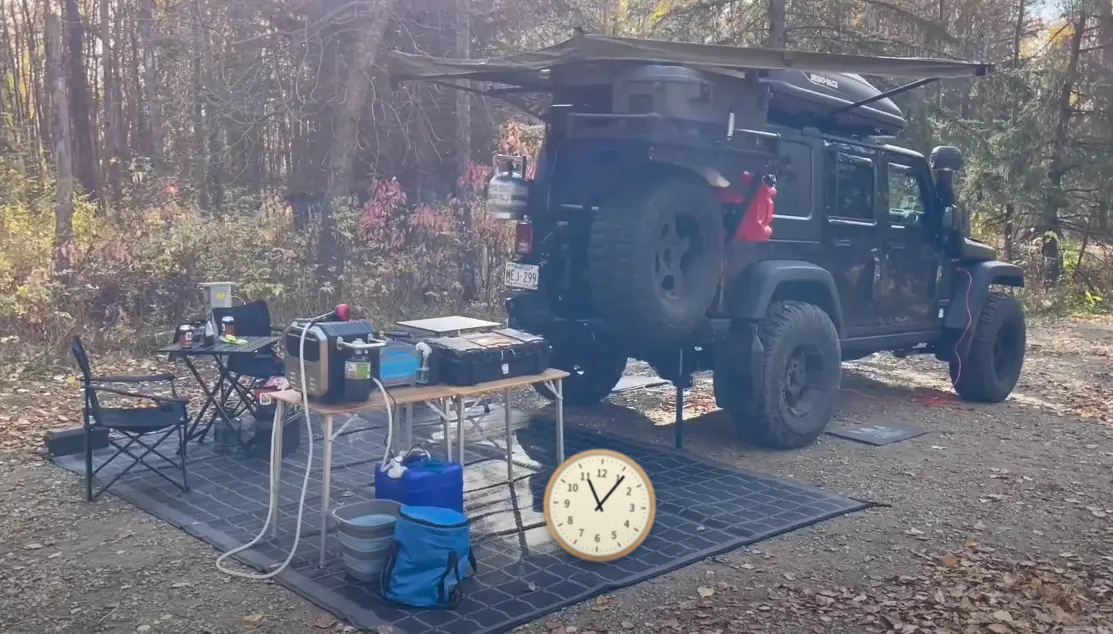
11:06
